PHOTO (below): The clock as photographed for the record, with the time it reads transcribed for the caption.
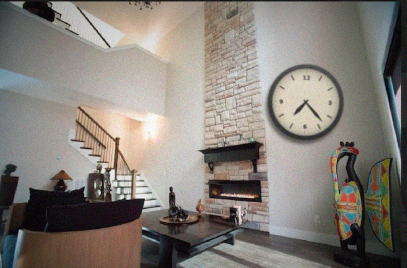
7:23
